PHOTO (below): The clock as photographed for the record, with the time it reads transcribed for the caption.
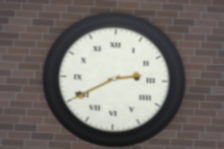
2:40
